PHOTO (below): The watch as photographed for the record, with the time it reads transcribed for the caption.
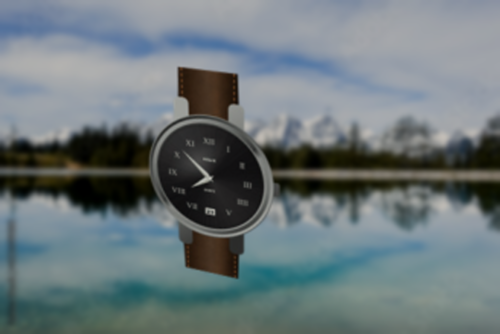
7:52
